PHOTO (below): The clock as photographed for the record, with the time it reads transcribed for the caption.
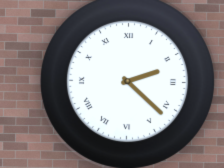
2:22
